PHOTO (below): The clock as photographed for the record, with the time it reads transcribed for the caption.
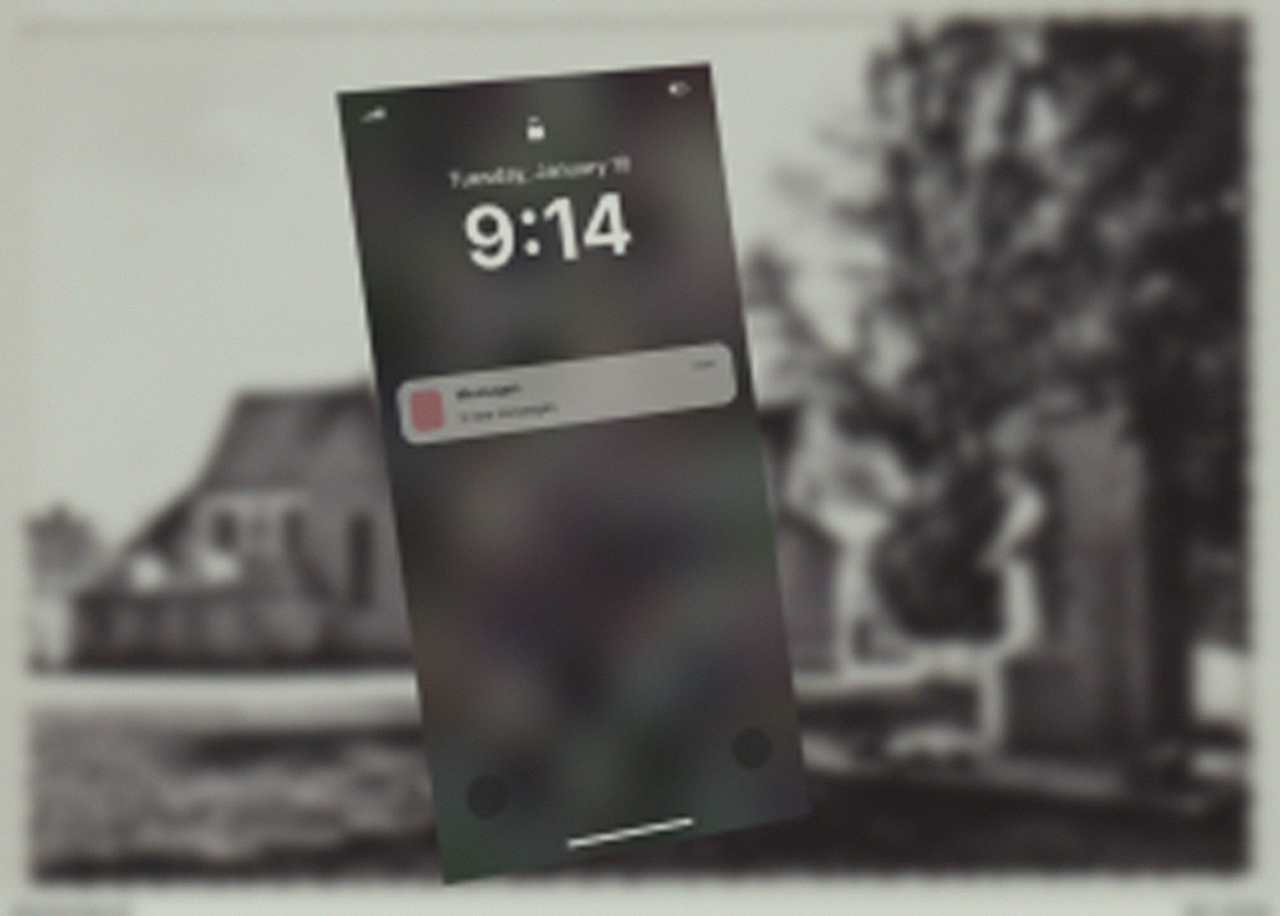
9:14
